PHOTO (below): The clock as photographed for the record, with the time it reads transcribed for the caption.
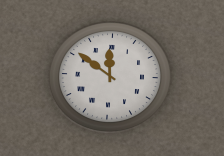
11:51
